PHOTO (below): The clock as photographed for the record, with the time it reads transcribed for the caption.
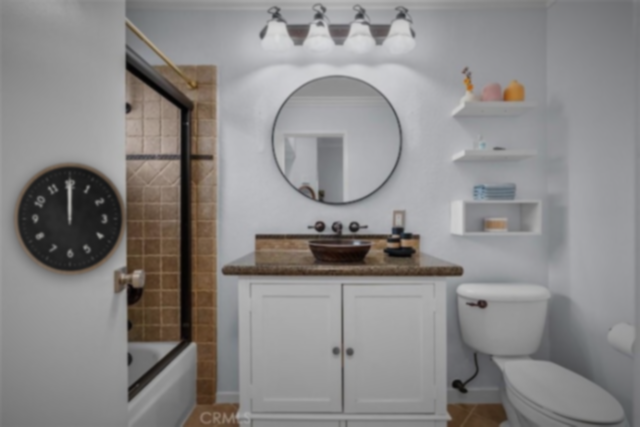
12:00
